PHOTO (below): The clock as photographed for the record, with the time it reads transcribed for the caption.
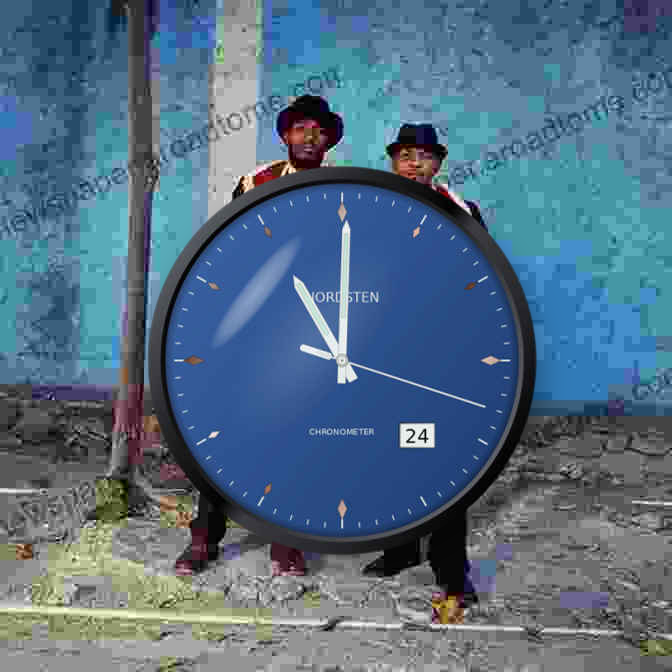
11:00:18
